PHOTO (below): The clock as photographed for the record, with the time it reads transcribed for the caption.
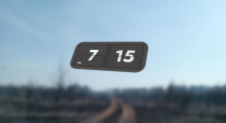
7:15
